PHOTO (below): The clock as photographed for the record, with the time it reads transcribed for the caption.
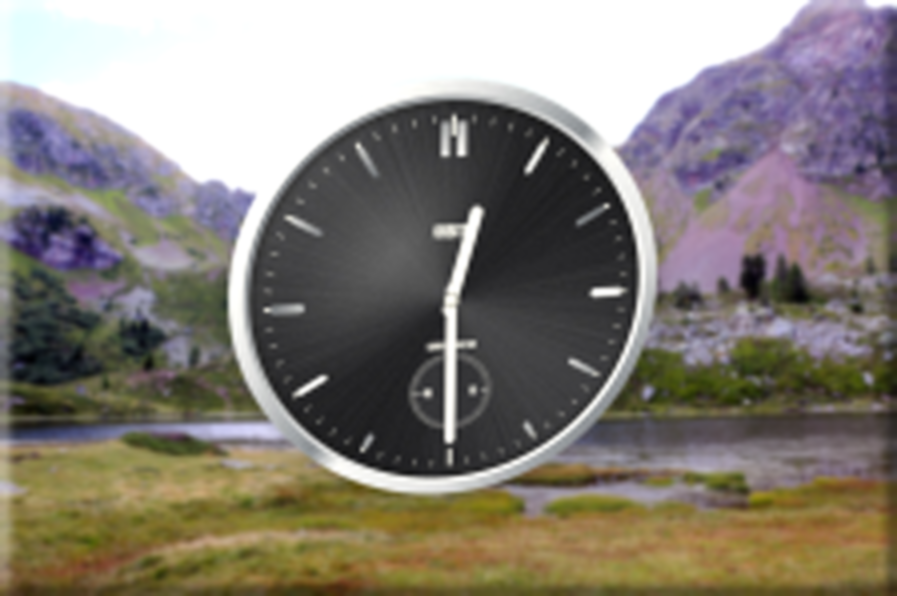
12:30
